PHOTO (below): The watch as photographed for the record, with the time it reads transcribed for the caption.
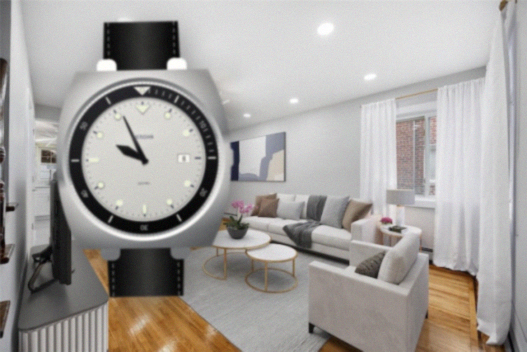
9:56
